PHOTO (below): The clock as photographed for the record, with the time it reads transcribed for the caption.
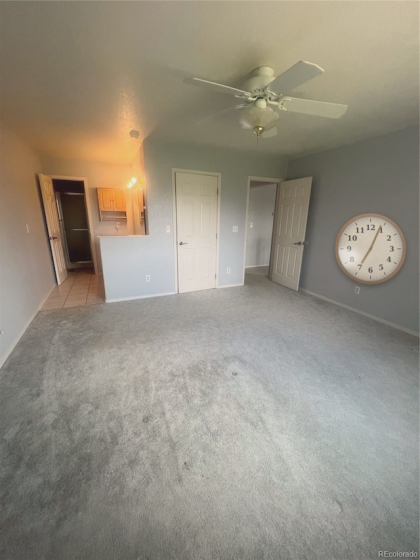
7:04
